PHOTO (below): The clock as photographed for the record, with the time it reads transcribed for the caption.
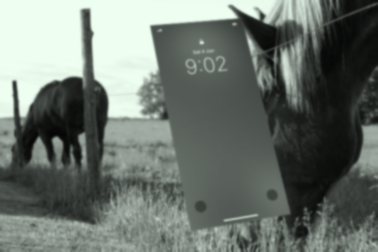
9:02
